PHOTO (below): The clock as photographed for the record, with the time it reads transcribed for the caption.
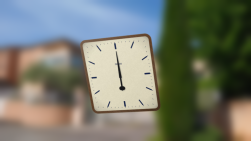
6:00
